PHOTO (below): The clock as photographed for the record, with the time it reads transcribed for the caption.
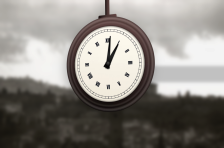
1:01
